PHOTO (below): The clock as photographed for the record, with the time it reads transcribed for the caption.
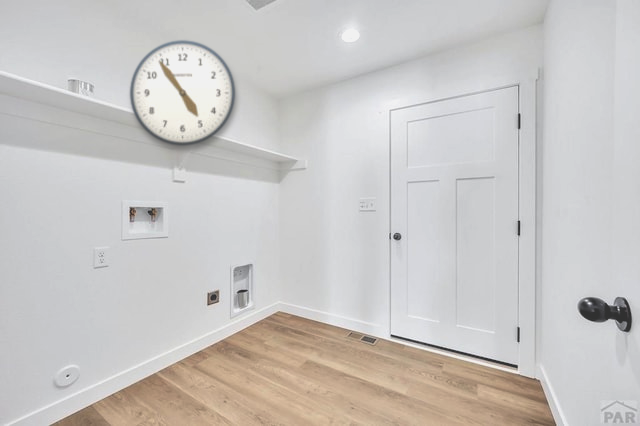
4:54
